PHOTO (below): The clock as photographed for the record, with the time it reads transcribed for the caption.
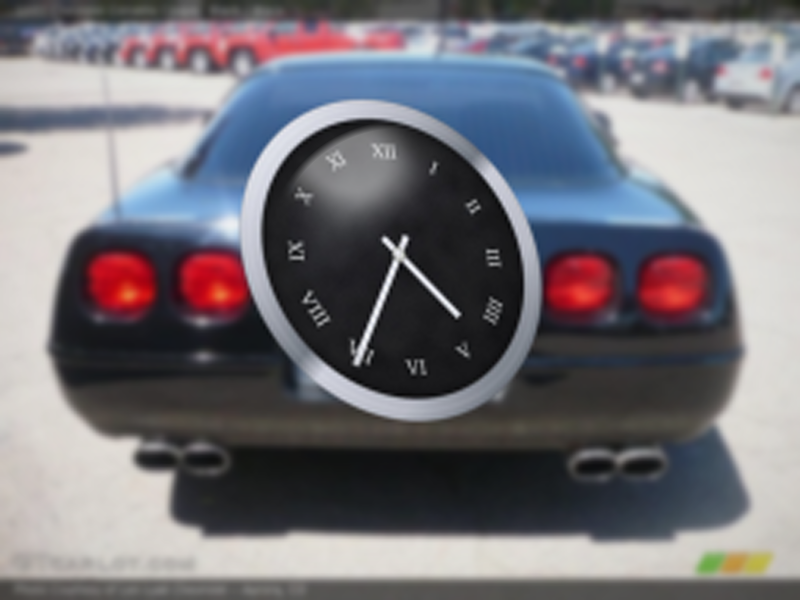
4:35
